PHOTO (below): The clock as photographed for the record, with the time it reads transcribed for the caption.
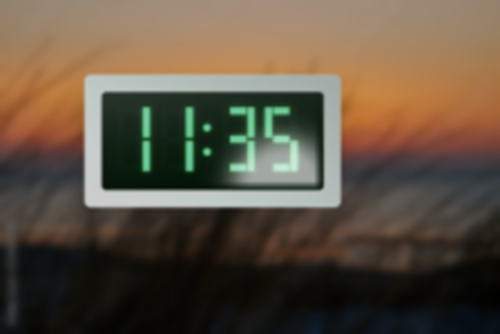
11:35
